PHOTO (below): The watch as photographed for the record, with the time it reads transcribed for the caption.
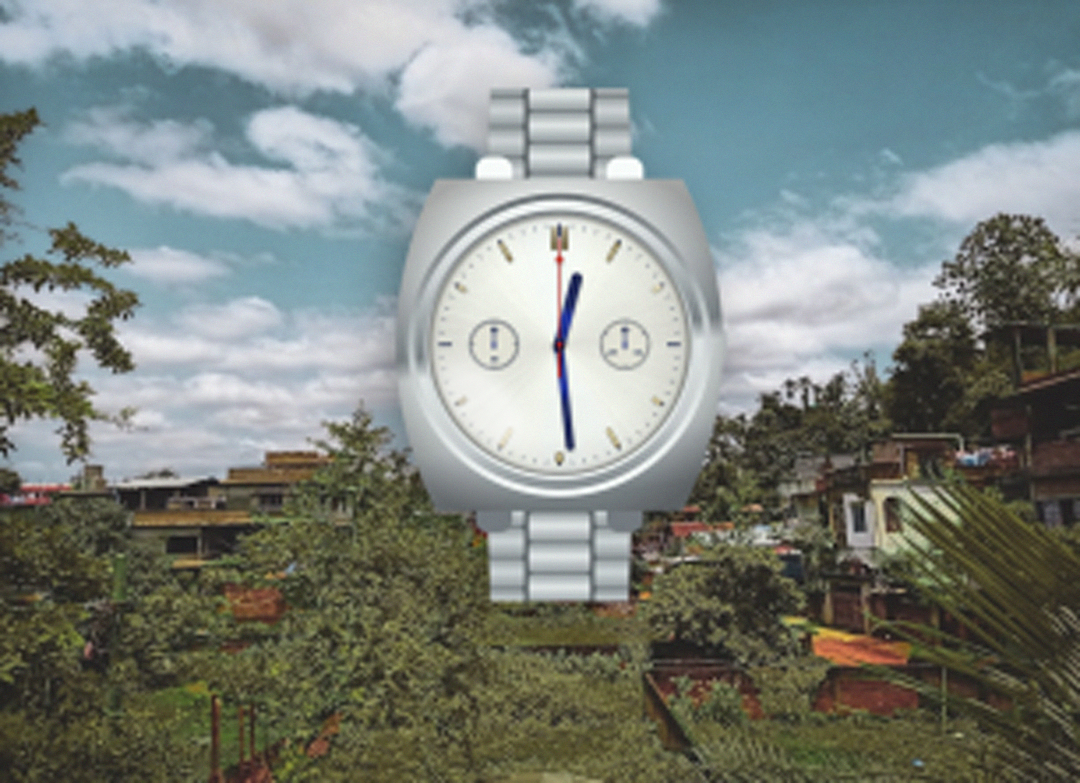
12:29
